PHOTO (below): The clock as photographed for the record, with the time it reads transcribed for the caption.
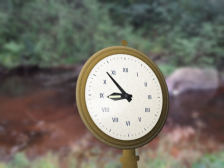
8:53
